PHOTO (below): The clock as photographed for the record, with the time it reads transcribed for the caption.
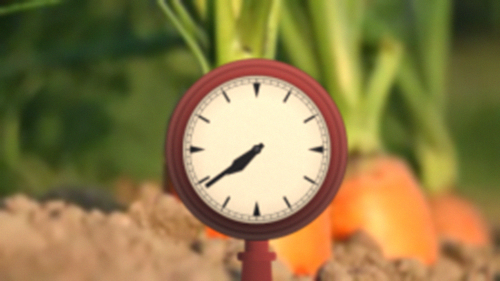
7:39
